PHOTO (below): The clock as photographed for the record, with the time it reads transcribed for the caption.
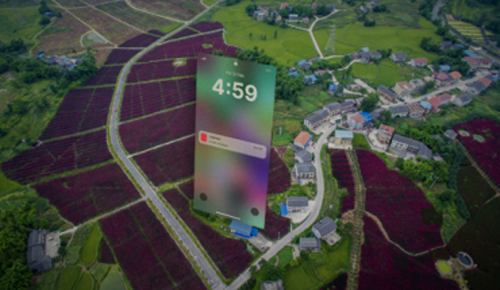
4:59
